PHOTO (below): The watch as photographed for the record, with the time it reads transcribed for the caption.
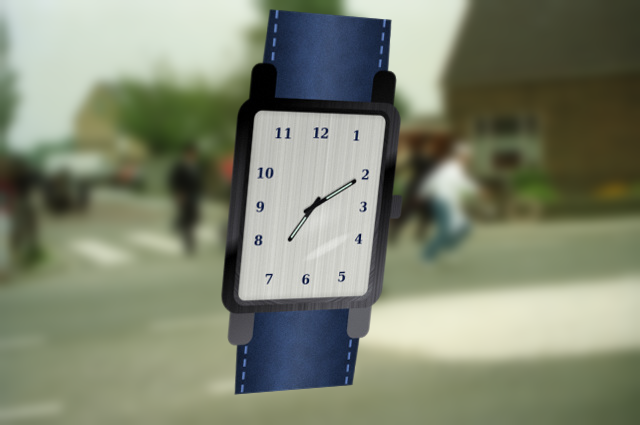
7:10
